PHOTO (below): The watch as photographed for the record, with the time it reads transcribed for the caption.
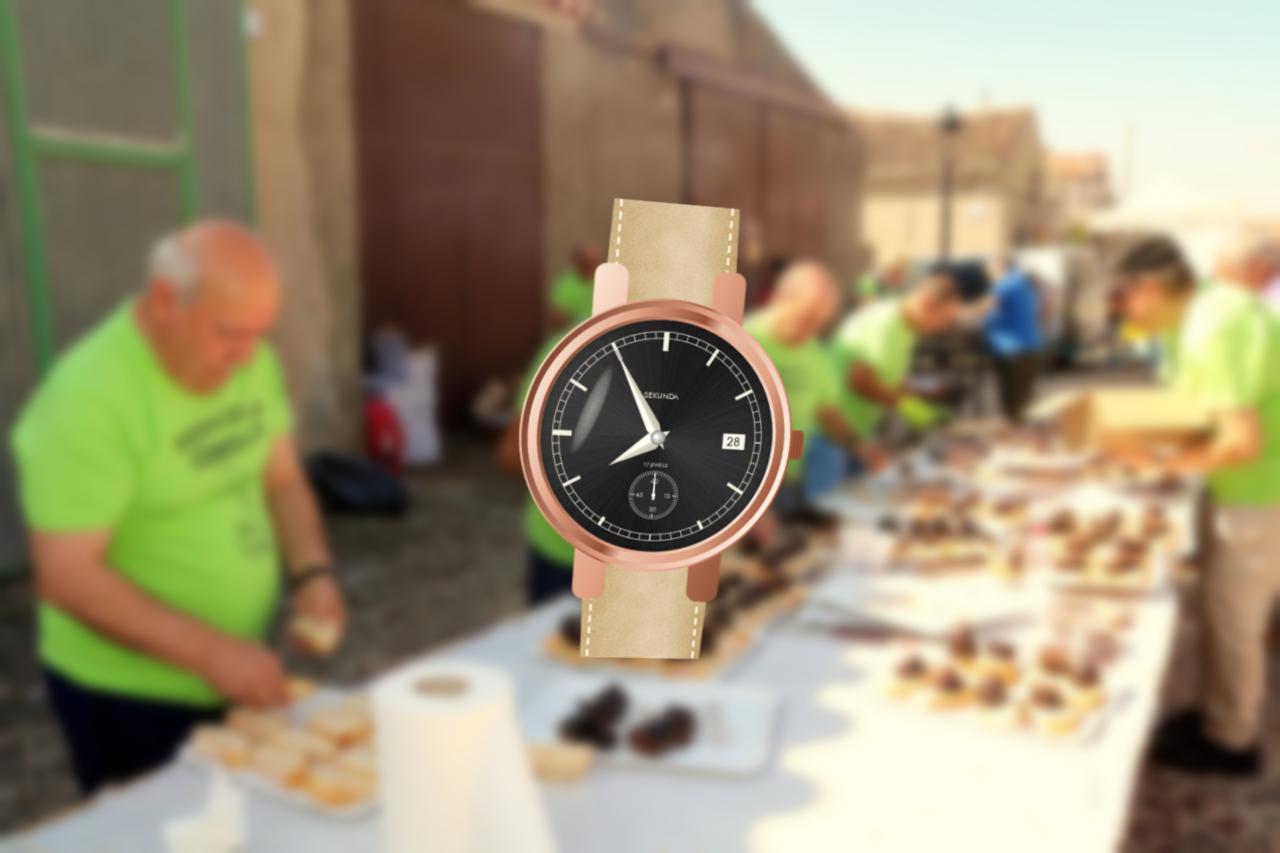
7:55
